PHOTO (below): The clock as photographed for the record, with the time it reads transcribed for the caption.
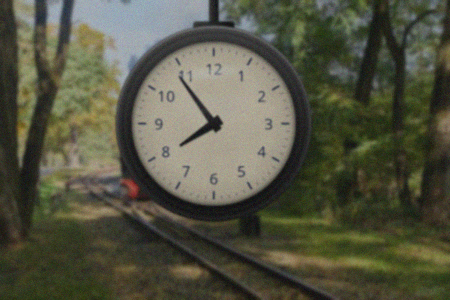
7:54
